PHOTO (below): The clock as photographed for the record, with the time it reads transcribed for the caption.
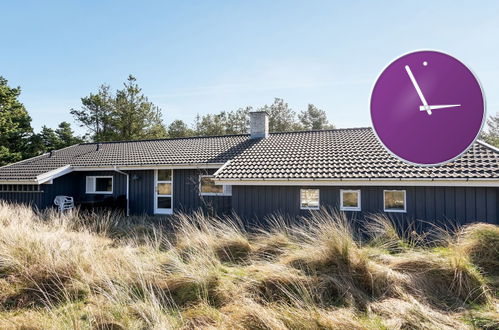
2:56
